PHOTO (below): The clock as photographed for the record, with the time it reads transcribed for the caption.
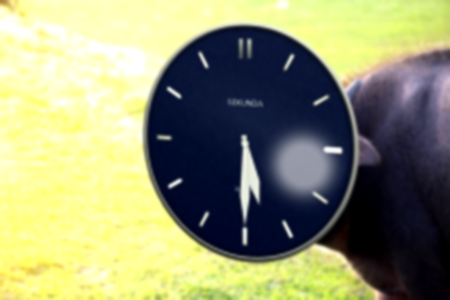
5:30
